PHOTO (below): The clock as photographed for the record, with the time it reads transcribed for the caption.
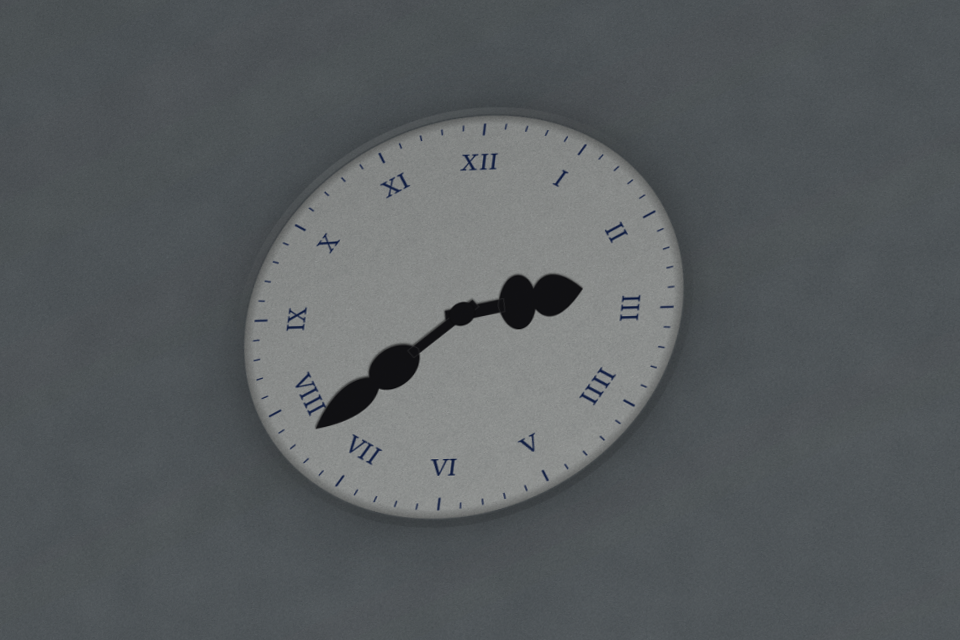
2:38
